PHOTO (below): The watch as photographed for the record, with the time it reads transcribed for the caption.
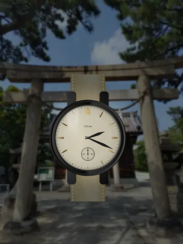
2:19
